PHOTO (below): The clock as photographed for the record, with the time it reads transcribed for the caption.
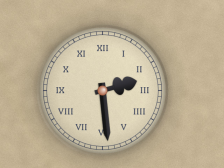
2:29
